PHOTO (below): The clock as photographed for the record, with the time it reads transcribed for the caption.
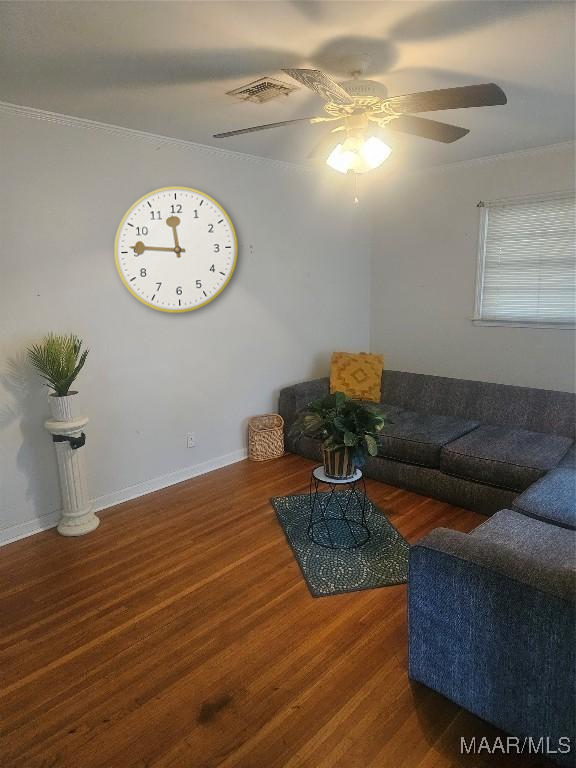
11:46
